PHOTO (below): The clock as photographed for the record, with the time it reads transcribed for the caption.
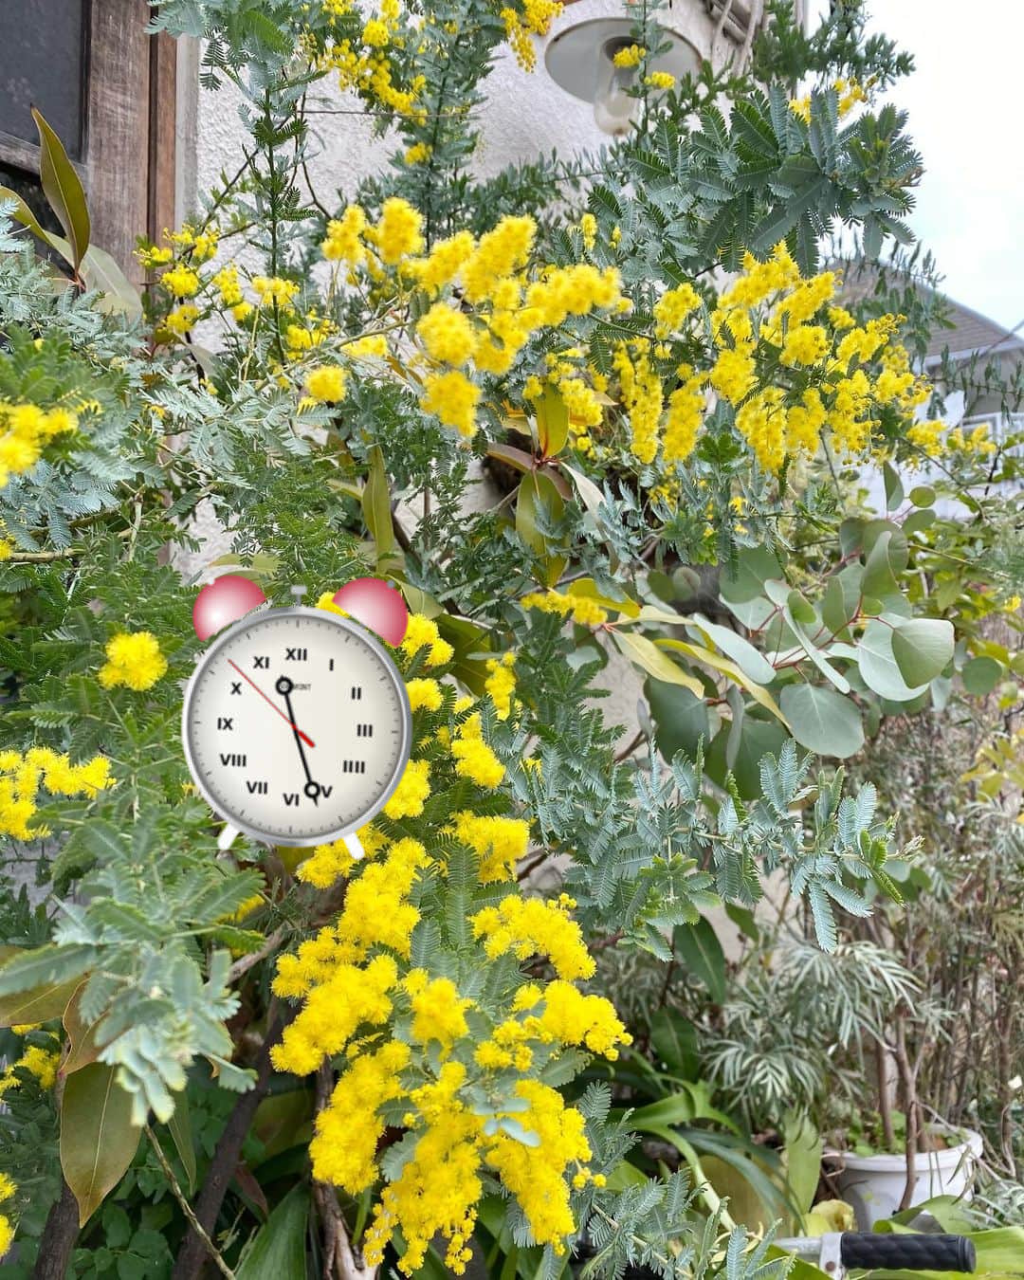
11:26:52
